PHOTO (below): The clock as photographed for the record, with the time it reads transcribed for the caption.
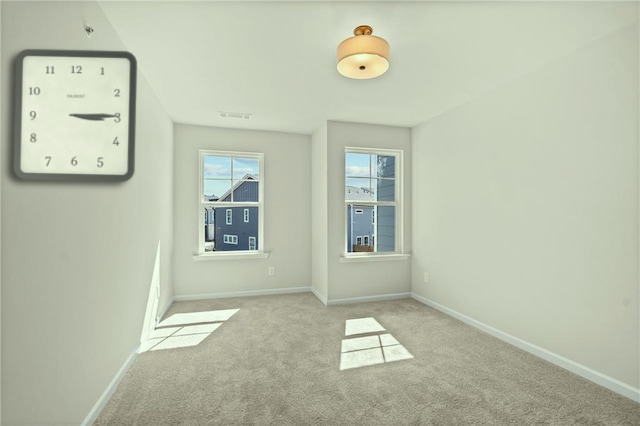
3:15
